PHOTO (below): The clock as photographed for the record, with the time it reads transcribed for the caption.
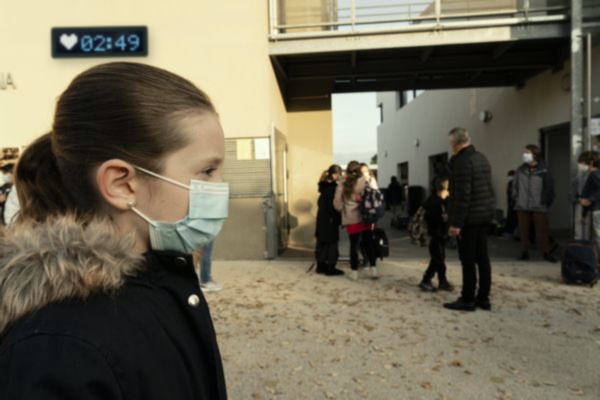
2:49
